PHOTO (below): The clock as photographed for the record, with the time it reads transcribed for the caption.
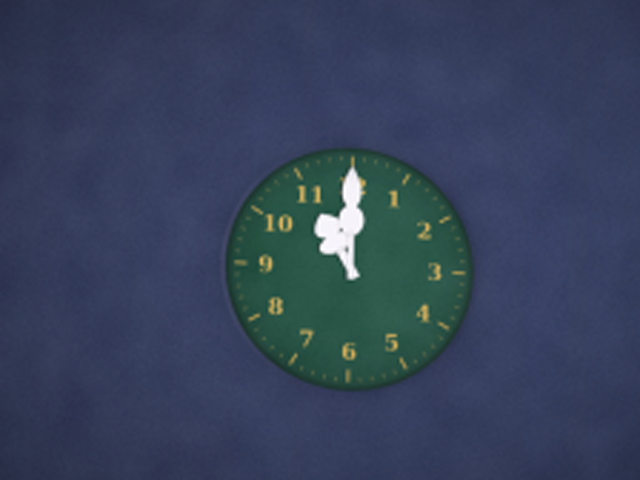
11:00
